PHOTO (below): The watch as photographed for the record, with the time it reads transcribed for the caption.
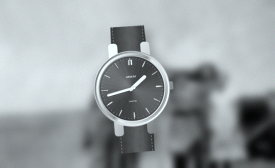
1:43
